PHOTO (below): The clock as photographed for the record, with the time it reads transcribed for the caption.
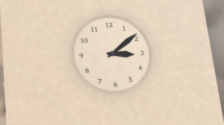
3:09
